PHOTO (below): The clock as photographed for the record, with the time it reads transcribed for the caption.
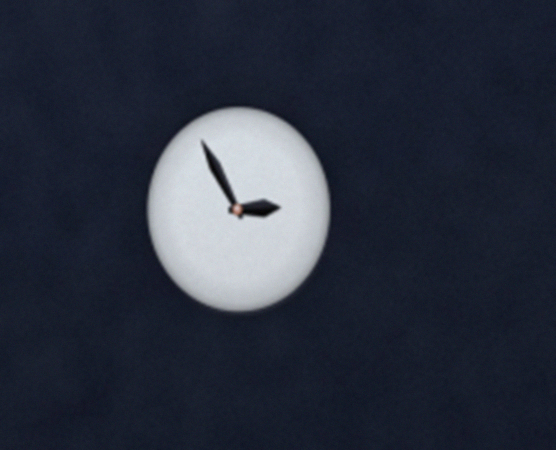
2:55
